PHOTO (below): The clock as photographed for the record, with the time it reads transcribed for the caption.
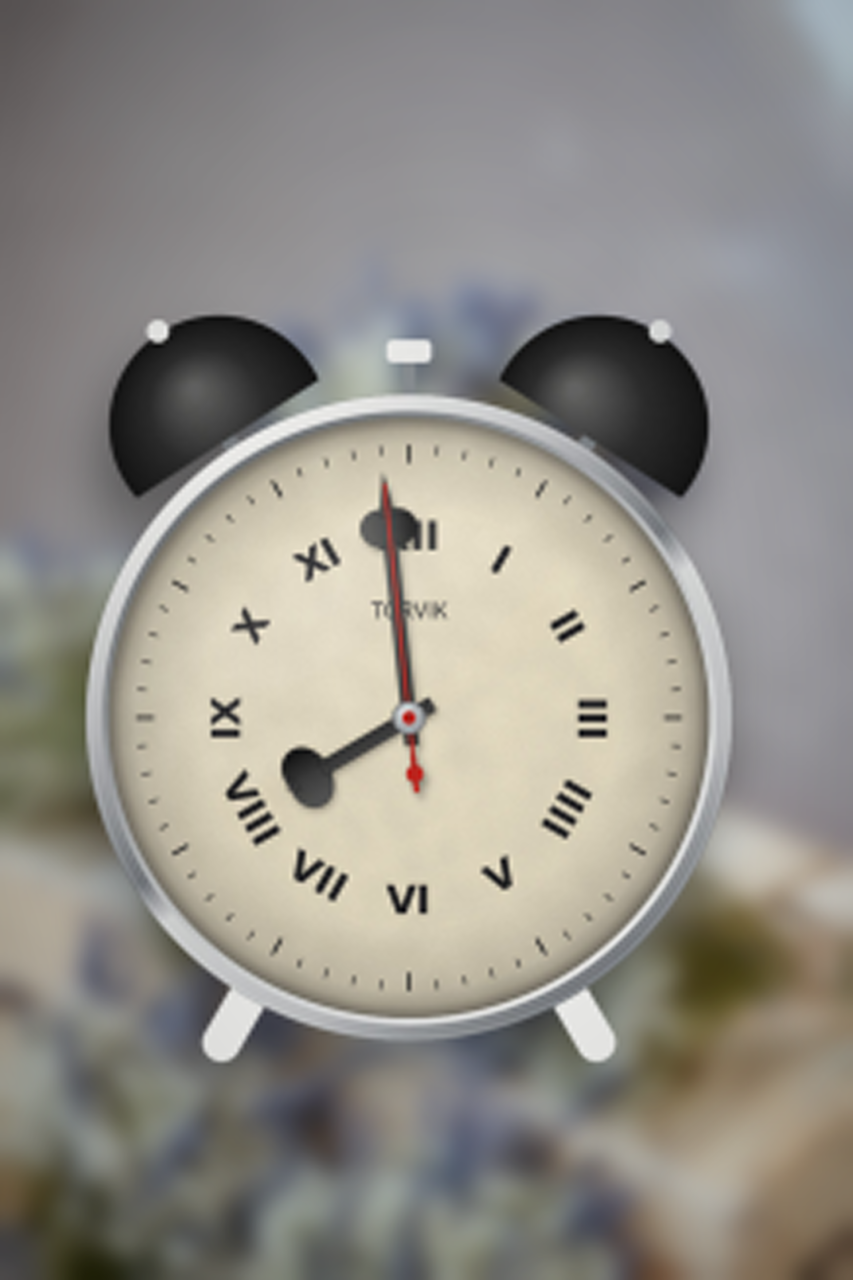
7:58:59
